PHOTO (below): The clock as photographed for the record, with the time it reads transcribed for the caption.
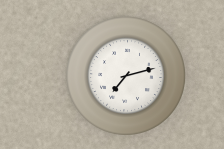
7:12
